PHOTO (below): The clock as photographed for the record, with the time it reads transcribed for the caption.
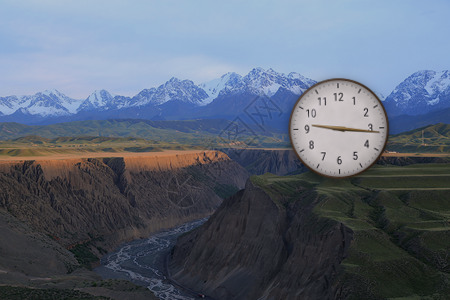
9:16
